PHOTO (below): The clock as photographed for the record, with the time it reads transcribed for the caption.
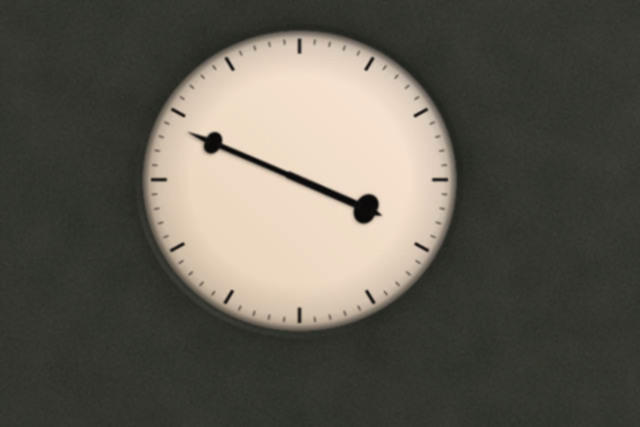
3:49
